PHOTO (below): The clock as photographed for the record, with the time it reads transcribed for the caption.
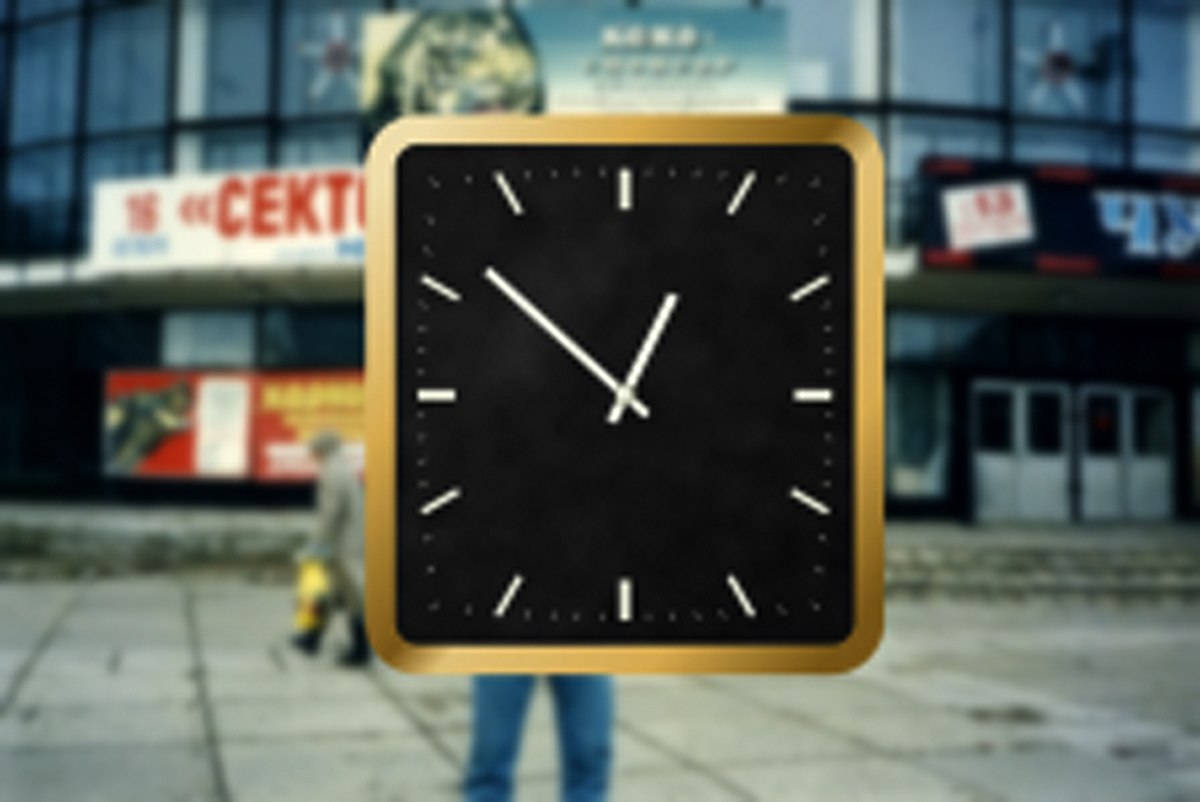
12:52
